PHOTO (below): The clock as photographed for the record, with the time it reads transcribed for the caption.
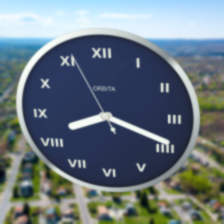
8:18:56
